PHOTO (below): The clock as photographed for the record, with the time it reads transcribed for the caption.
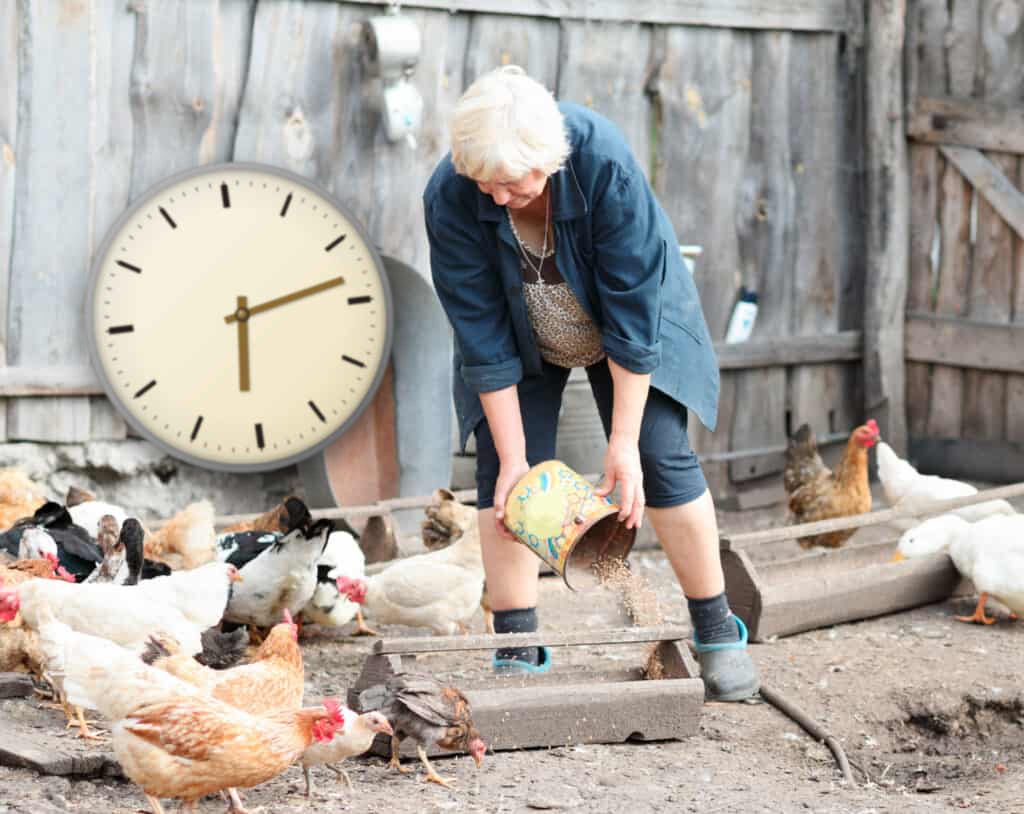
6:13
